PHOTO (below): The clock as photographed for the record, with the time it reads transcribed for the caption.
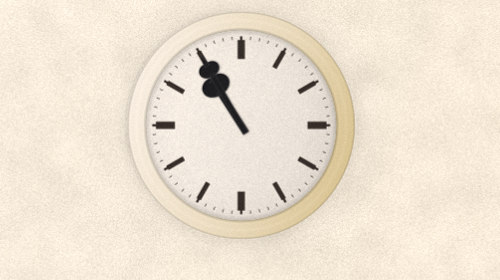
10:55
